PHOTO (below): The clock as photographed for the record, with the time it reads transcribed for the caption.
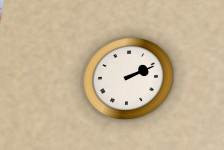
2:11
